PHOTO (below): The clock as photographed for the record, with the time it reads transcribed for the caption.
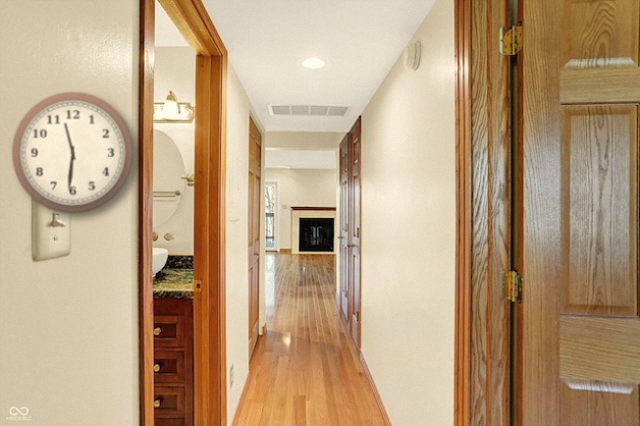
11:31
